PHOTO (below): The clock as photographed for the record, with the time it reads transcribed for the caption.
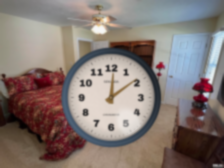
12:09
